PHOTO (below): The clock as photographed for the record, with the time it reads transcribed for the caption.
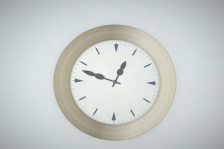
12:48
